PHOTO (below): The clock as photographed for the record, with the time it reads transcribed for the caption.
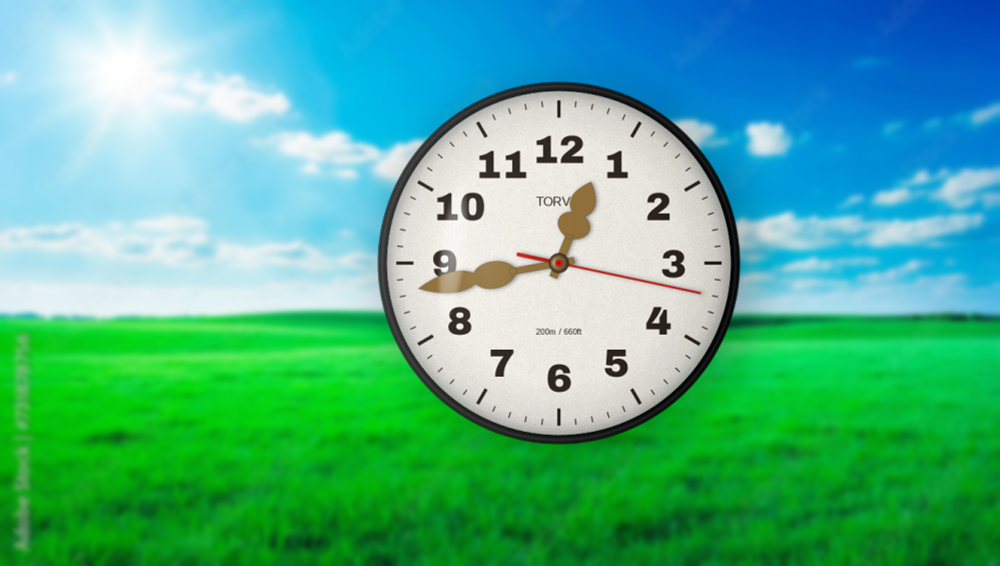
12:43:17
